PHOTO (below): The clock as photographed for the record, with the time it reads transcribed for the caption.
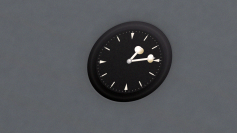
1:14
